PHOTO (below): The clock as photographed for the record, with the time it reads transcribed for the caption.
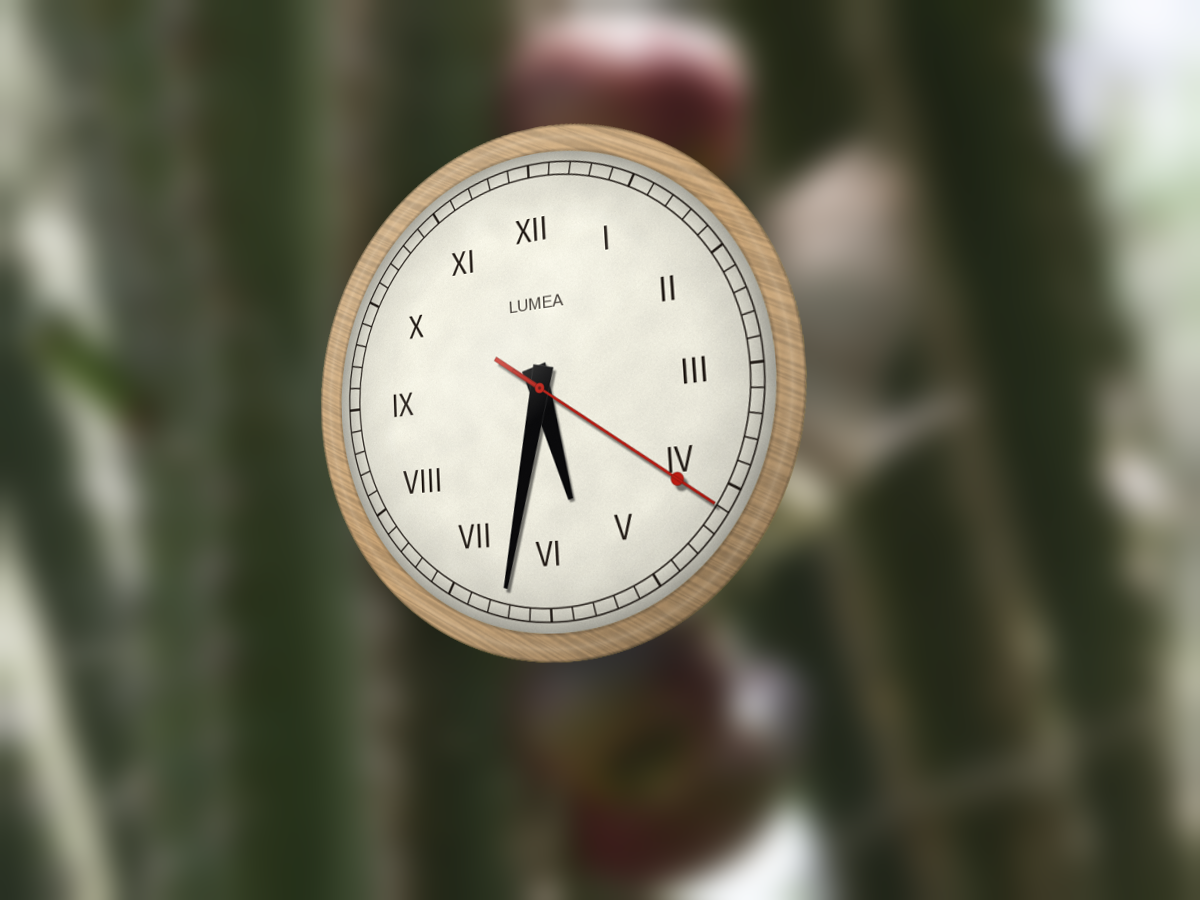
5:32:21
